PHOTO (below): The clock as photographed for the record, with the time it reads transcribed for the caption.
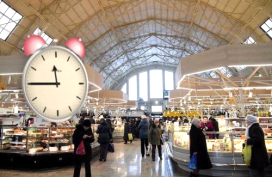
11:45
